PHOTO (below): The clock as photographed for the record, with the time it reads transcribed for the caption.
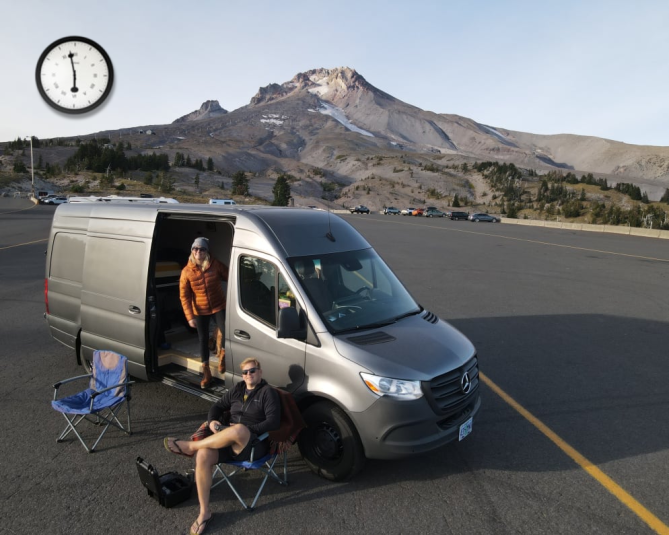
5:58
